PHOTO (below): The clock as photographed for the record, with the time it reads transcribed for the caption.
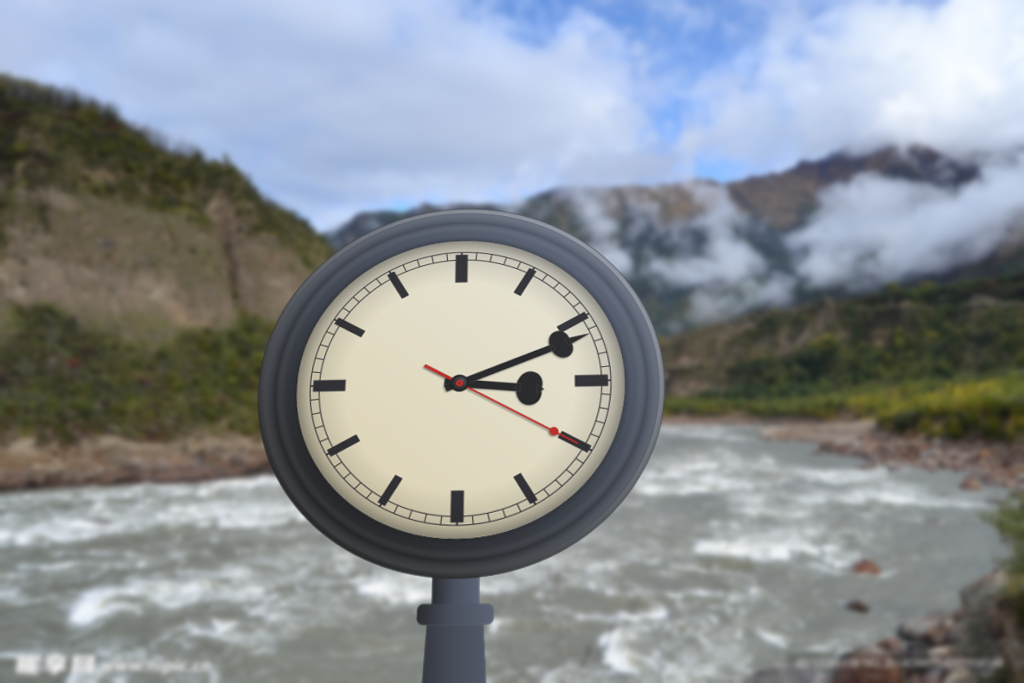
3:11:20
